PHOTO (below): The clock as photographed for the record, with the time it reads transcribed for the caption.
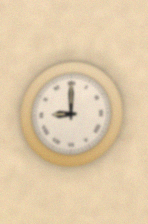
9:00
